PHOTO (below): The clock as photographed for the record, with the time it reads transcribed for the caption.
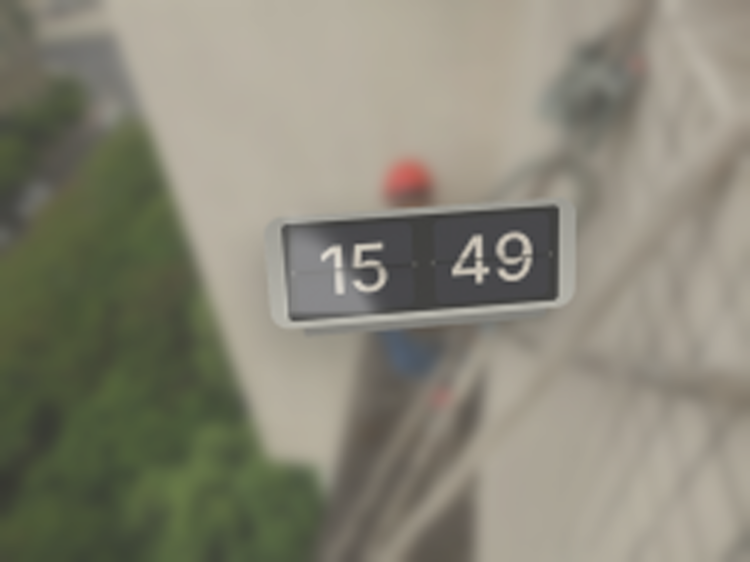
15:49
